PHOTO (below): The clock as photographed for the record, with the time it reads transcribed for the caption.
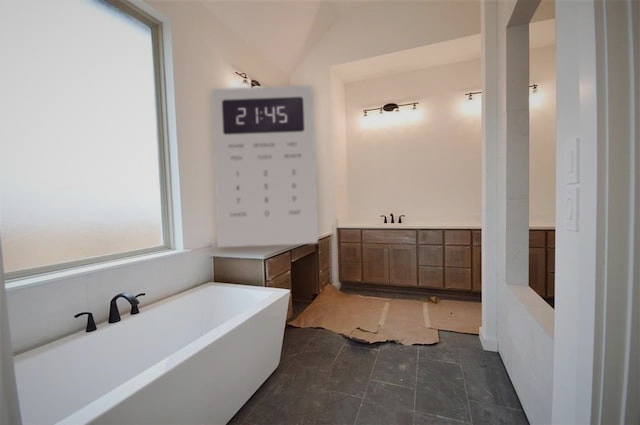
21:45
